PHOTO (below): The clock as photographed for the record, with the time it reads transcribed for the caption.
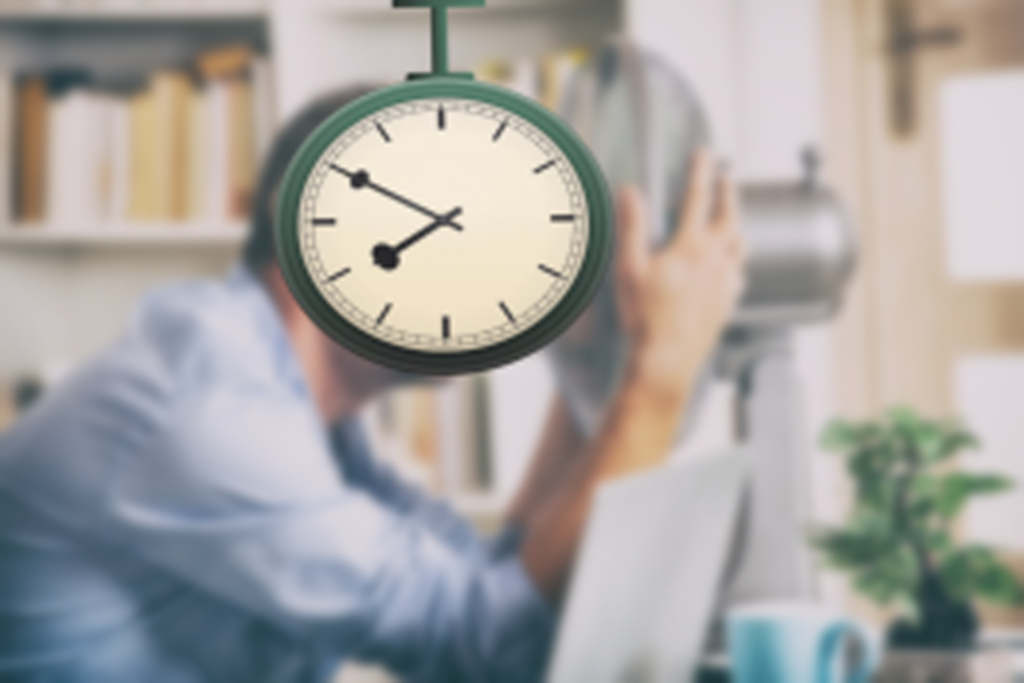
7:50
